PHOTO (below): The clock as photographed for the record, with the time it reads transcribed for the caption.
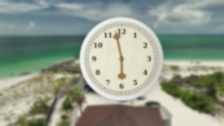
5:58
